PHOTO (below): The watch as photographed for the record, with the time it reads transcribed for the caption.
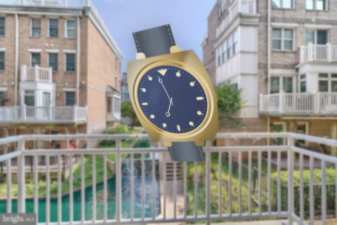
6:58
